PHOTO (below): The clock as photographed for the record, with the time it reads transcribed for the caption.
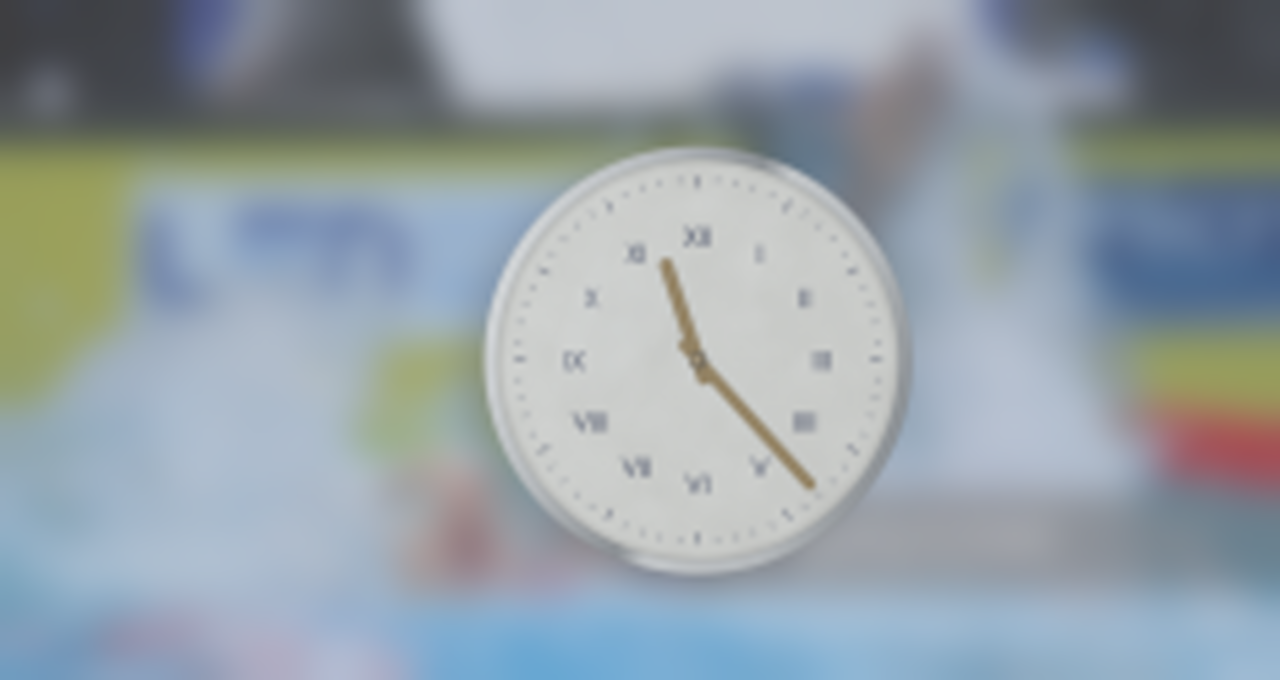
11:23
